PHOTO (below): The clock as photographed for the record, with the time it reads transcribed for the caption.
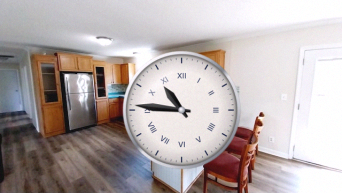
10:46
